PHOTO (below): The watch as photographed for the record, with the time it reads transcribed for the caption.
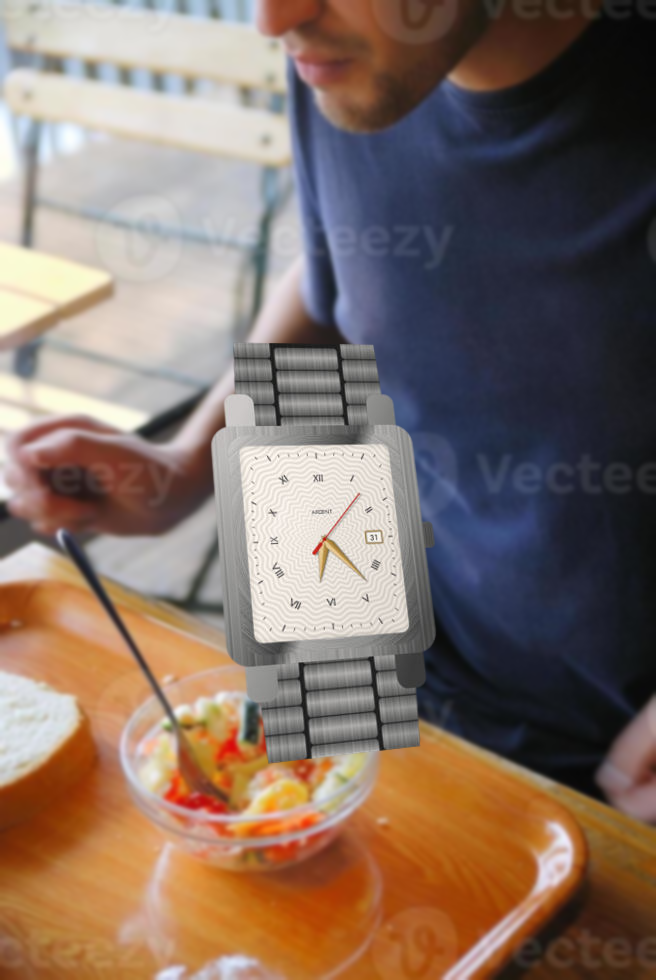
6:23:07
